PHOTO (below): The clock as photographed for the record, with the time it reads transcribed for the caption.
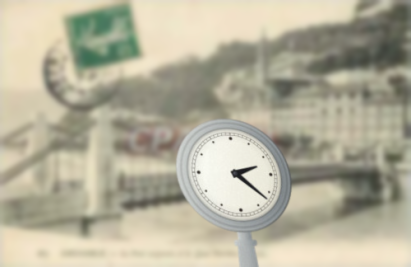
2:22
